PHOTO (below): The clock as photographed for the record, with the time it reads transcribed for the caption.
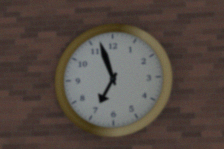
6:57
